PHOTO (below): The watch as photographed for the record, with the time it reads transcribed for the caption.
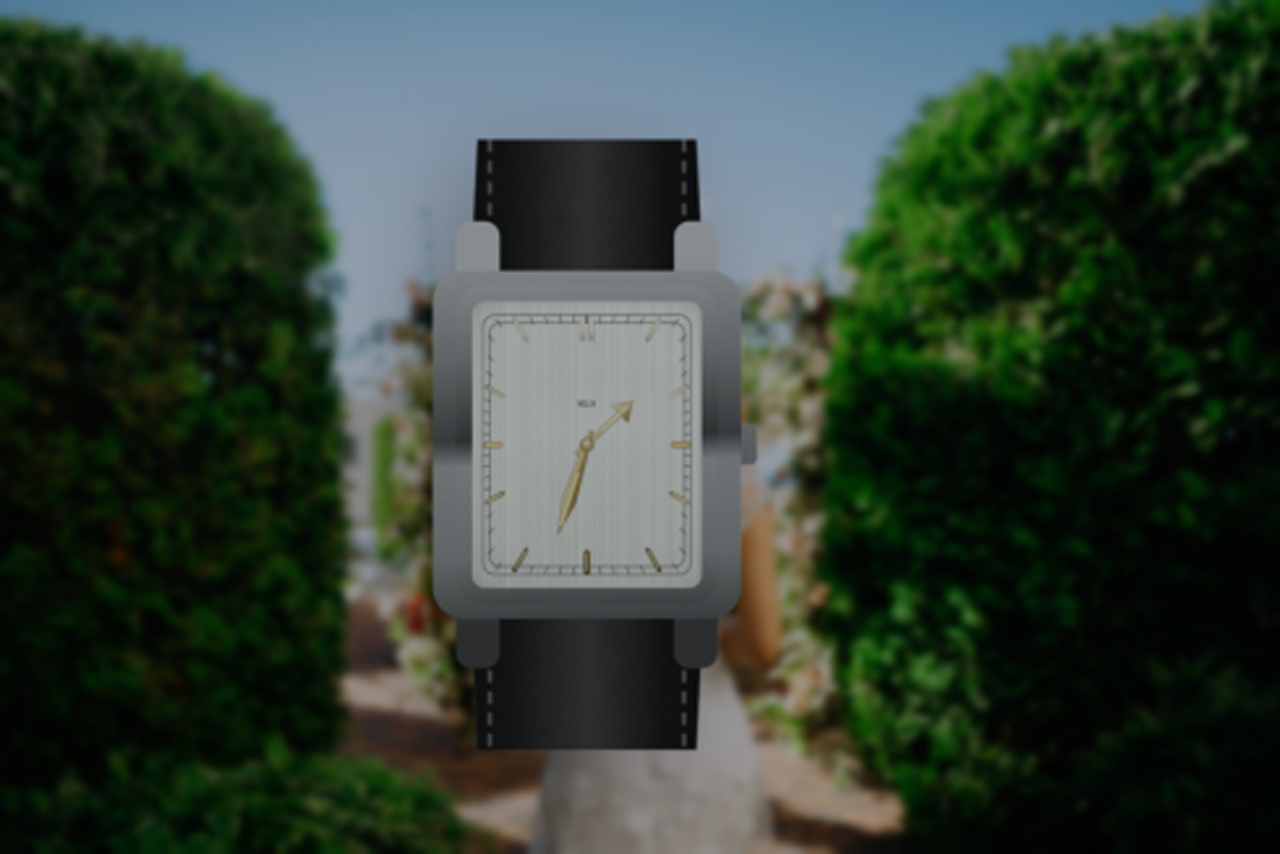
1:33
